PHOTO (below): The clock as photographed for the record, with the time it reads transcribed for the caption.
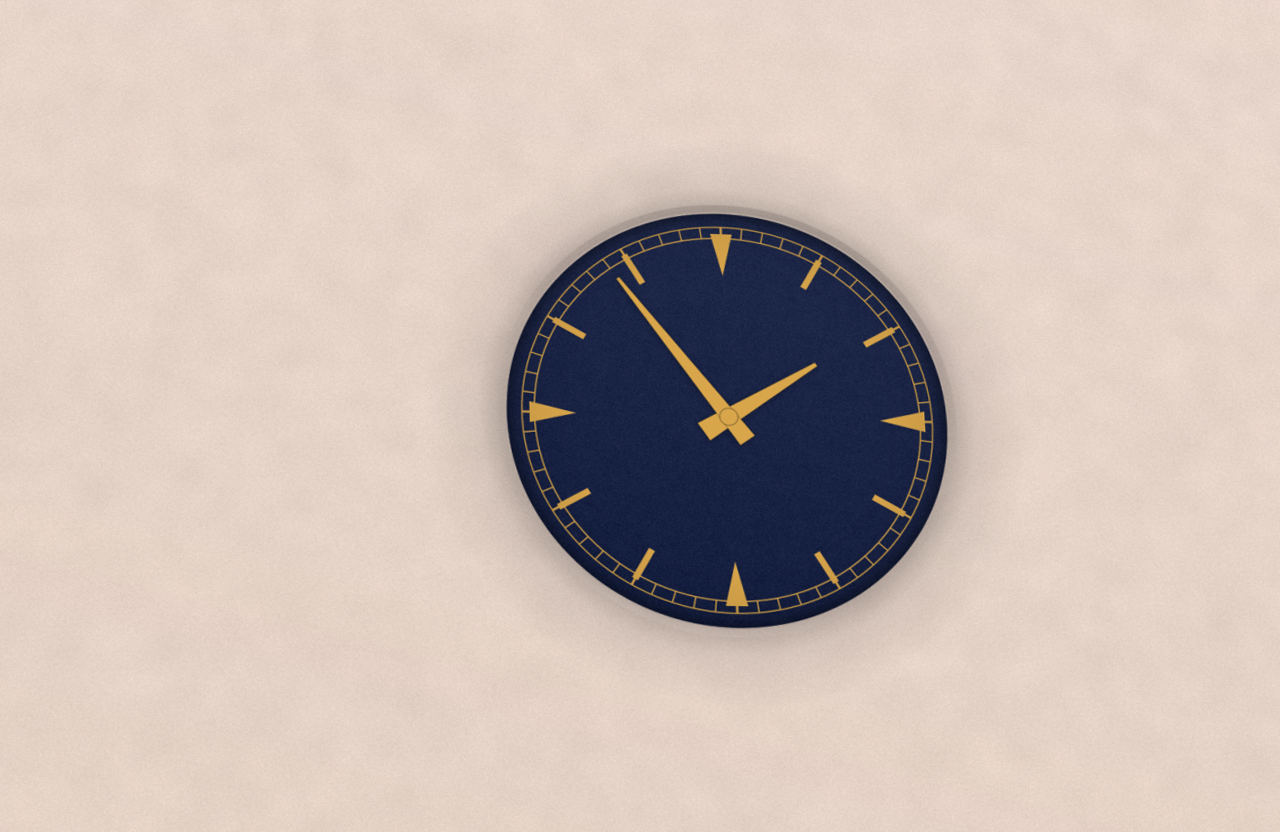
1:54
